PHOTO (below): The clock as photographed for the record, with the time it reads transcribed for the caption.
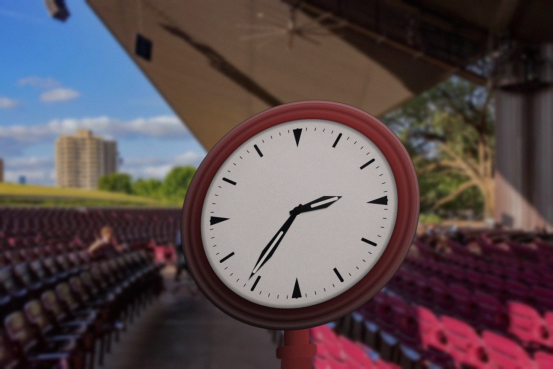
2:36
